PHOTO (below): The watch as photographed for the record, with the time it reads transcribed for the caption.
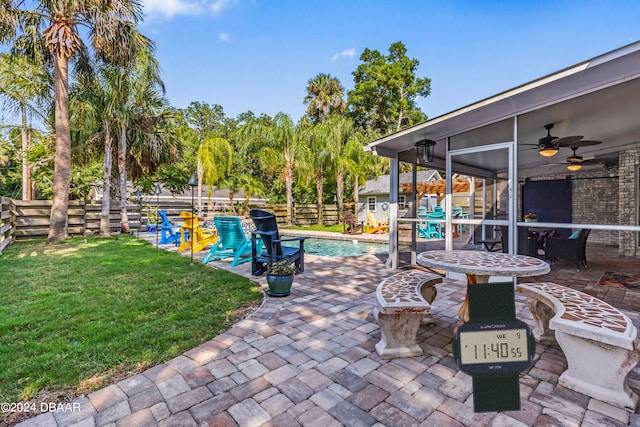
11:40:55
